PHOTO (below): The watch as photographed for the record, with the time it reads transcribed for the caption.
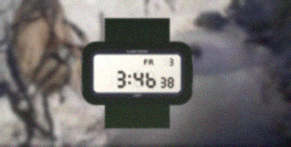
3:46:38
